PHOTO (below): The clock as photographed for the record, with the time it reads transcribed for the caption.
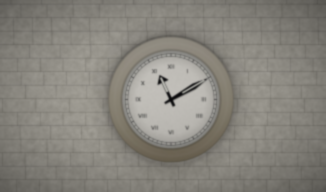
11:10
